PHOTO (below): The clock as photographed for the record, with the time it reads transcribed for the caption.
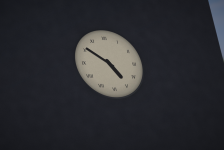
4:51
